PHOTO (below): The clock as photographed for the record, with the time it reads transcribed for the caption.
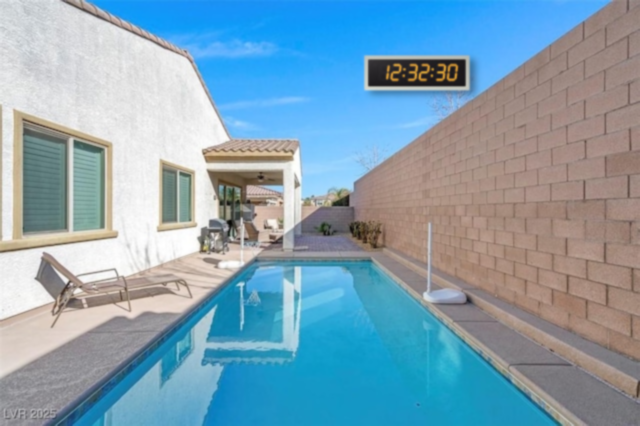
12:32:30
